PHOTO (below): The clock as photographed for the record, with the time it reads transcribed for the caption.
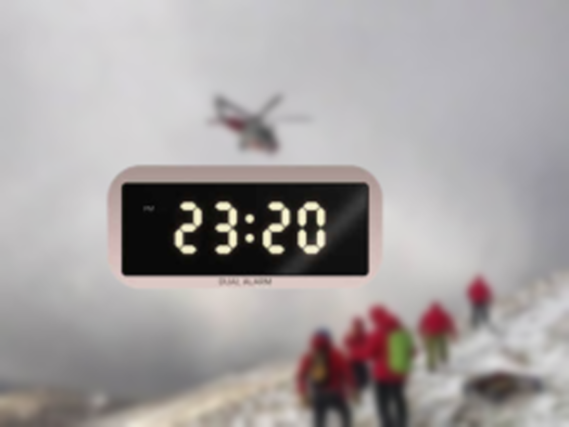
23:20
